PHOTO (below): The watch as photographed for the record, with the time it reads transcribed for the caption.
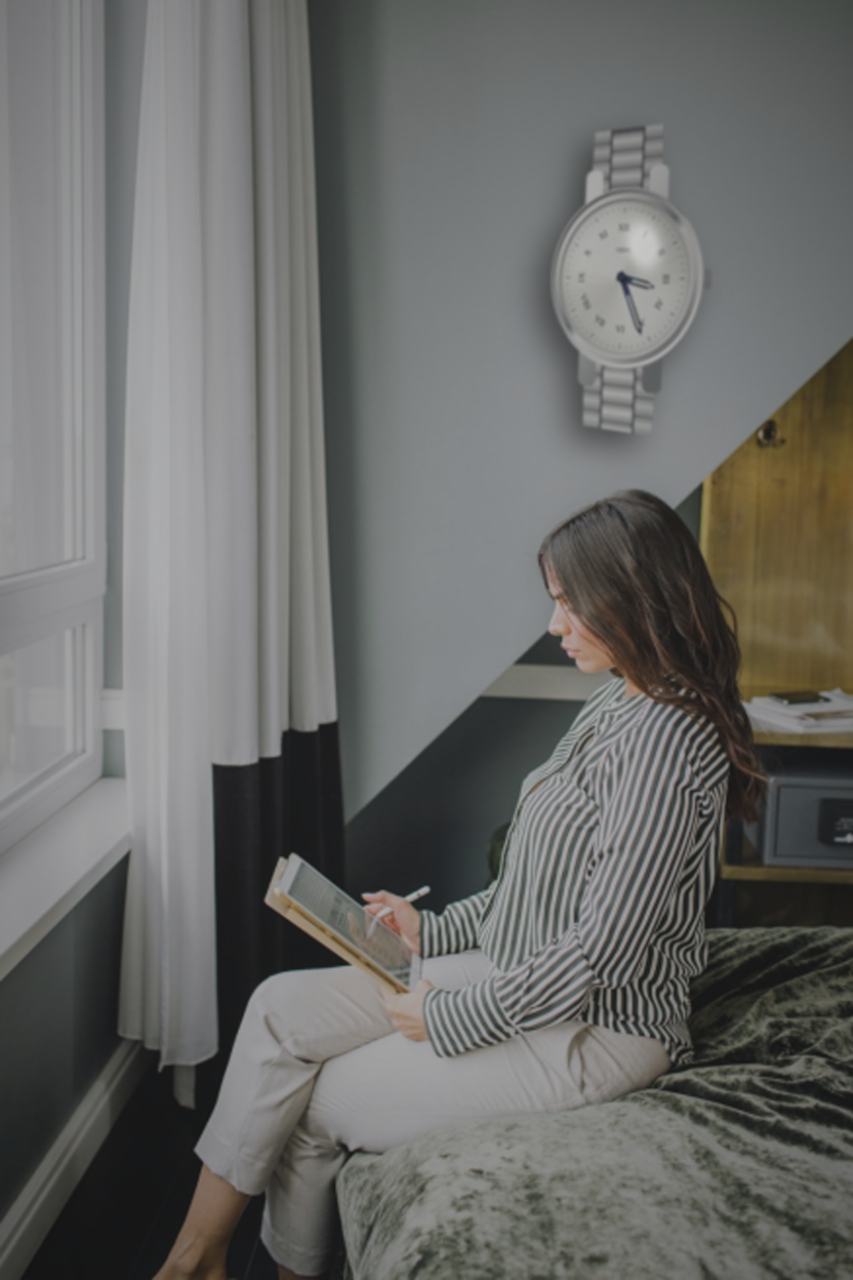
3:26
